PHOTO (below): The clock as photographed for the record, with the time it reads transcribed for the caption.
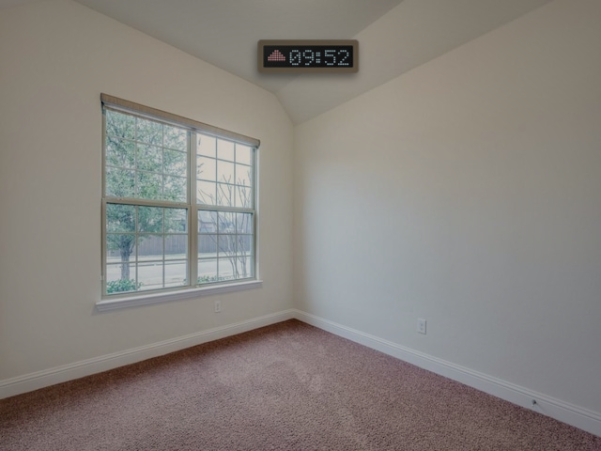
9:52
